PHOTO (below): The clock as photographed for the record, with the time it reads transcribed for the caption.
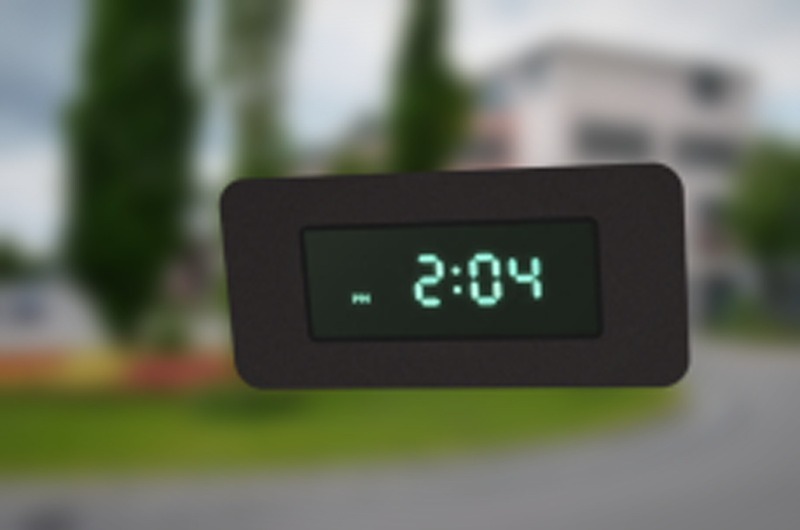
2:04
